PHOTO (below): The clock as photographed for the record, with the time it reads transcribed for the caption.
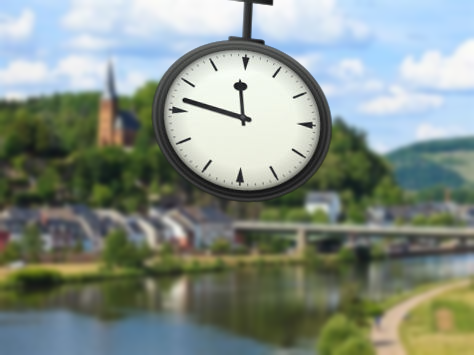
11:47
